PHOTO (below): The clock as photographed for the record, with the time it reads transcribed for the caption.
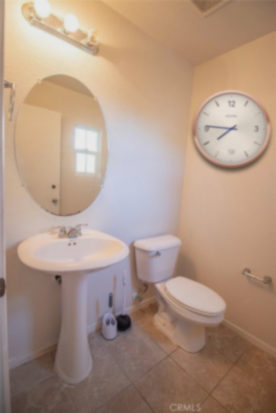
7:46
